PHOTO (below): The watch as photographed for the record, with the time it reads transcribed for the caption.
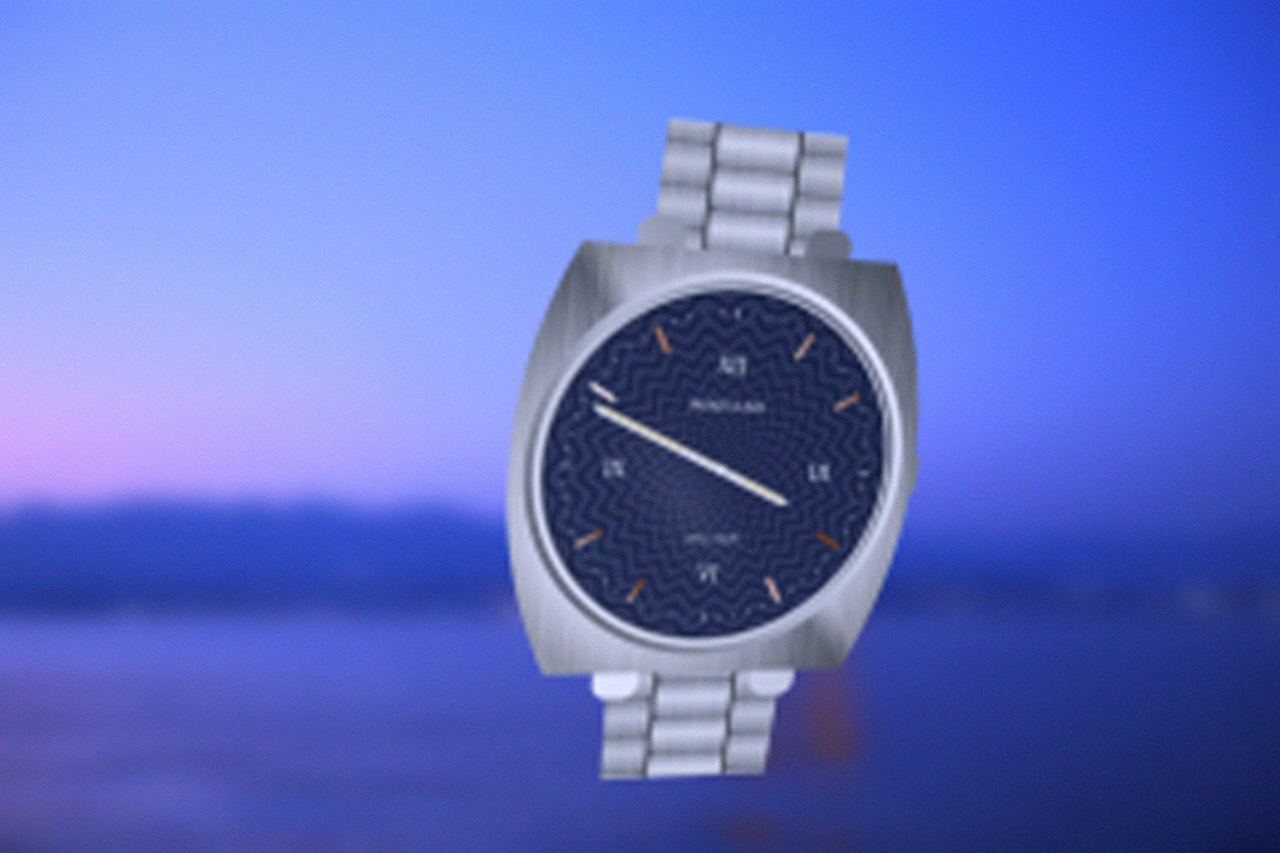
3:49
